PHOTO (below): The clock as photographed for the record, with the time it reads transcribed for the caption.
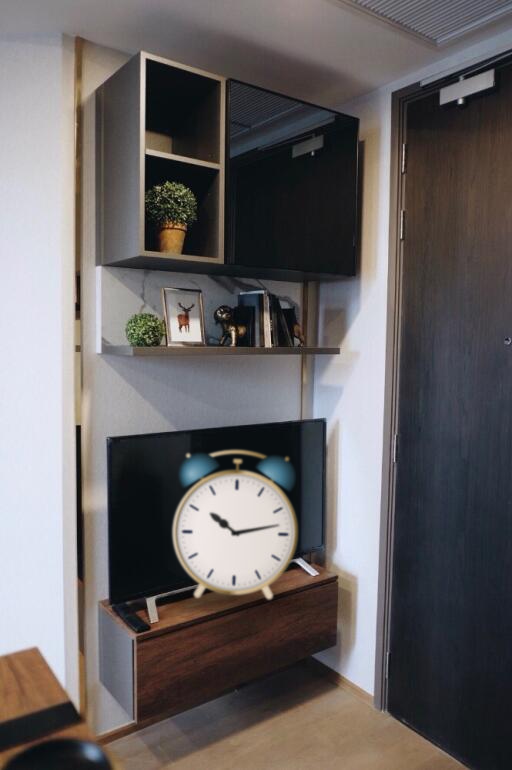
10:13
